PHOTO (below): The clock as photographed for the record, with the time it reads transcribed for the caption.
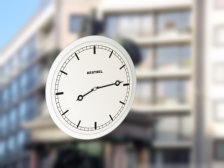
8:14
